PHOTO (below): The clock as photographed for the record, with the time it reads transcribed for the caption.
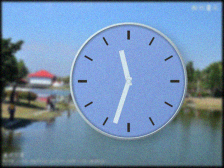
11:33
